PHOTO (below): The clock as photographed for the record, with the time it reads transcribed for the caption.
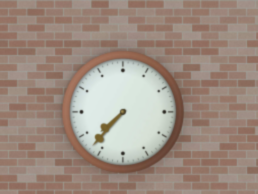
7:37
